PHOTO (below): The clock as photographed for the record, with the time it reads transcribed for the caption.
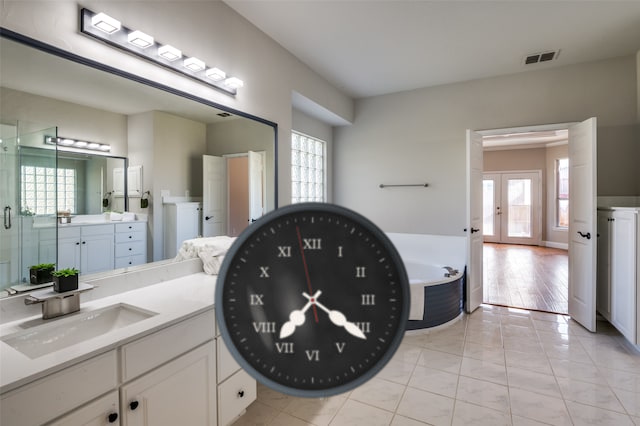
7:20:58
